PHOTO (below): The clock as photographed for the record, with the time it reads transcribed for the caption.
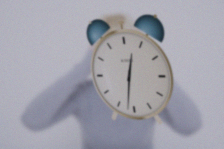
12:32
